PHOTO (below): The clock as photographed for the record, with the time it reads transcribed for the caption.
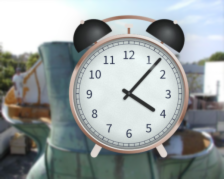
4:07
